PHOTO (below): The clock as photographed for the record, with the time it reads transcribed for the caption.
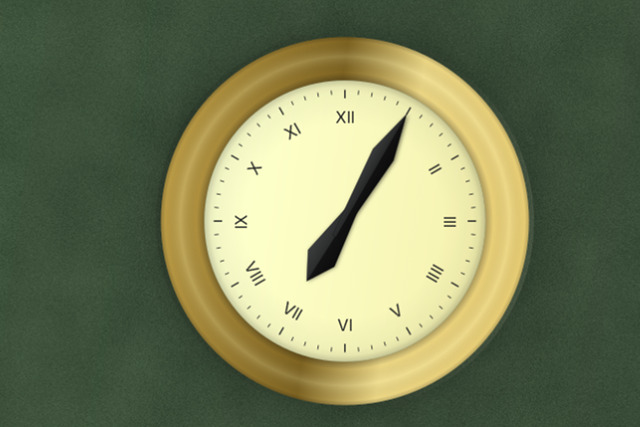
7:05
